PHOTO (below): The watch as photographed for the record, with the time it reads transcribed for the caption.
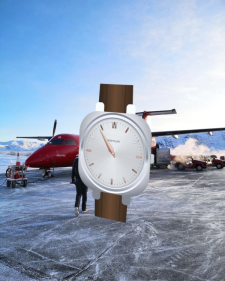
10:54
